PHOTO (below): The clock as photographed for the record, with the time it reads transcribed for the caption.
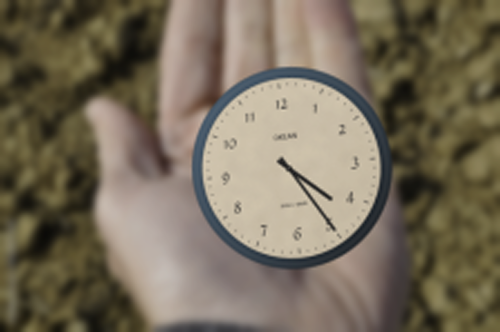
4:25
